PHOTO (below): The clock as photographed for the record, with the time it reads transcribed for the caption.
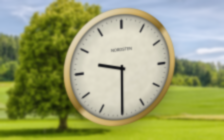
9:30
